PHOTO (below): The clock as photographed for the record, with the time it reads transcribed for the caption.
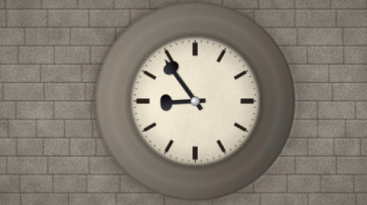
8:54
